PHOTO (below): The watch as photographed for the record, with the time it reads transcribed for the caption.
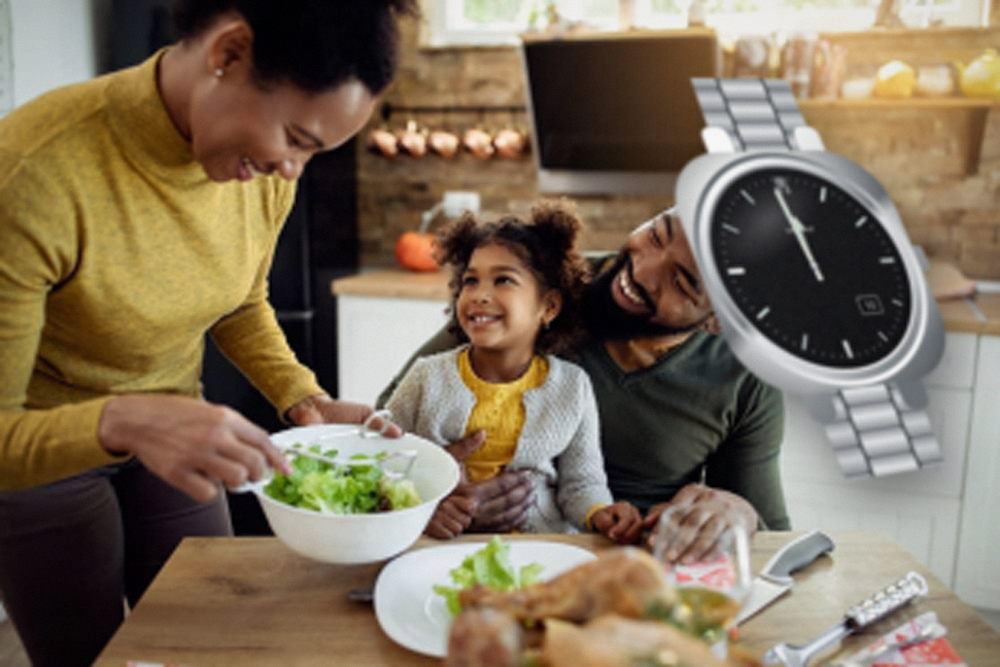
11:59
